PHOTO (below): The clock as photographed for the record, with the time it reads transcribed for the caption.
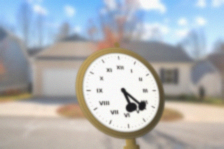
5:22
